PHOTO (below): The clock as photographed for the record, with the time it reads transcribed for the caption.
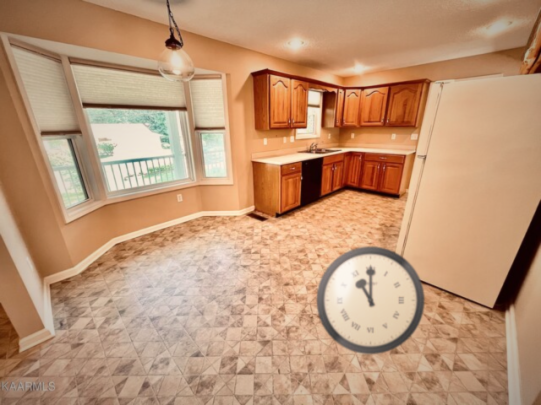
11:00
